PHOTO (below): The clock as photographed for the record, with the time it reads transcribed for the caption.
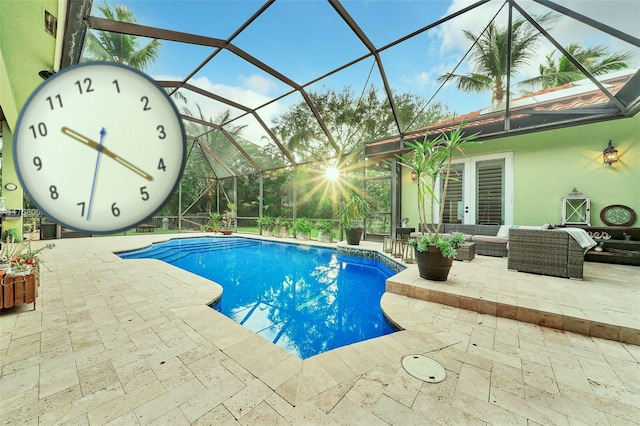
10:22:34
